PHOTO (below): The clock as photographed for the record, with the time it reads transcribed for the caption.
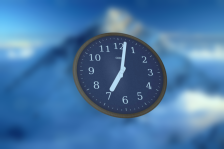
7:02
